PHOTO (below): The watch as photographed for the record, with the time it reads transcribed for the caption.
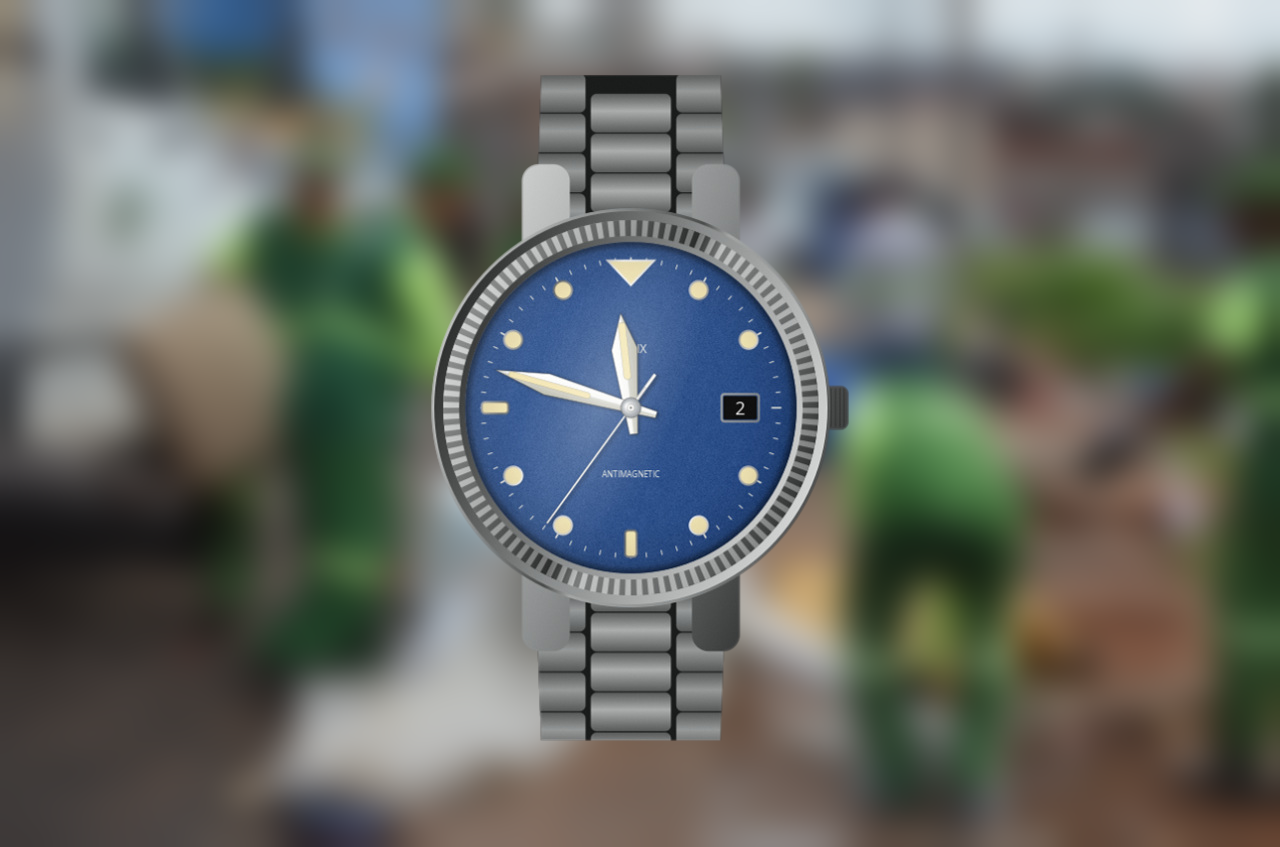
11:47:36
